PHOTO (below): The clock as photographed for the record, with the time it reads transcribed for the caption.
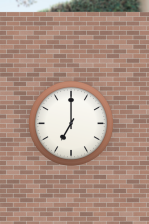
7:00
